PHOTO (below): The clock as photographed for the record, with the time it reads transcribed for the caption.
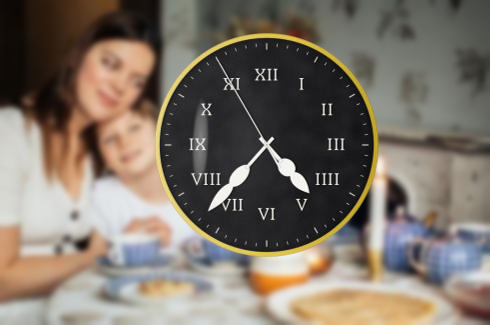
4:36:55
